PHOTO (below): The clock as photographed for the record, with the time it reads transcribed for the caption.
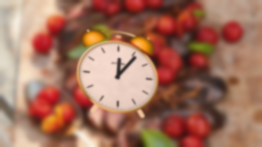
12:06
